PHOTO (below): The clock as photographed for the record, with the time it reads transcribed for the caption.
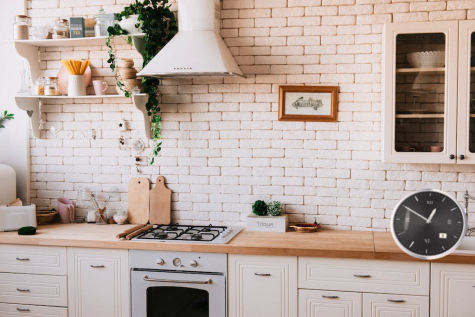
12:50
